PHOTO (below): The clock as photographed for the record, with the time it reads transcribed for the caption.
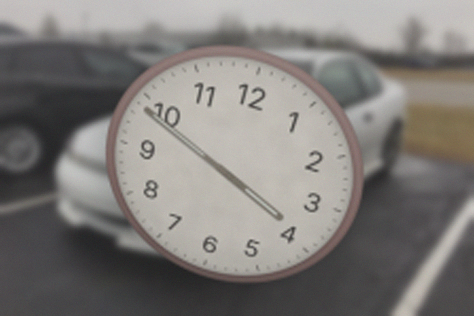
3:49
